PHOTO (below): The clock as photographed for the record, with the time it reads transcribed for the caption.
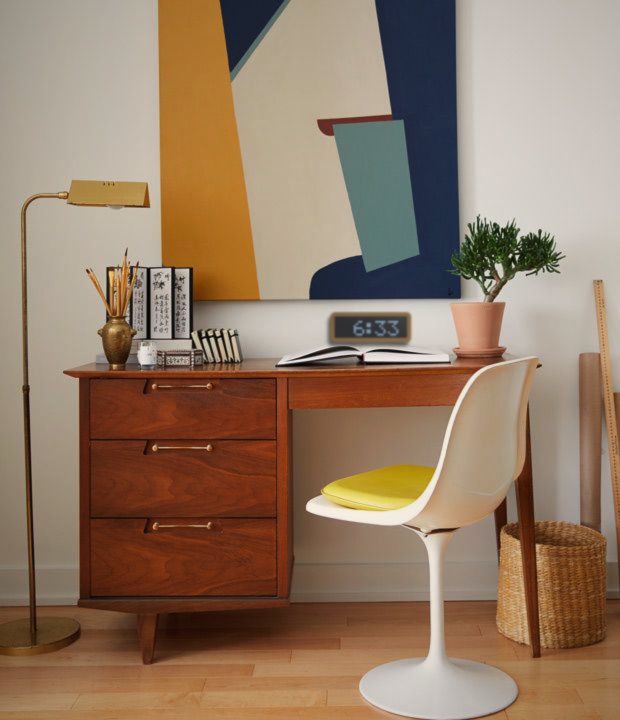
6:33
